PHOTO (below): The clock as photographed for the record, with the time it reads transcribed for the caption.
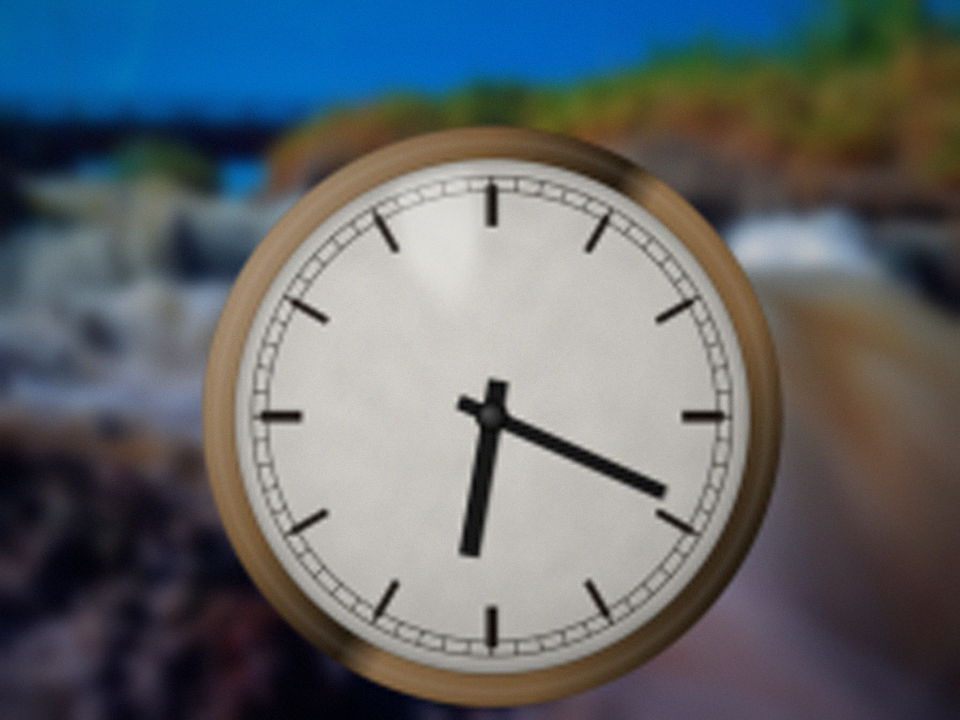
6:19
